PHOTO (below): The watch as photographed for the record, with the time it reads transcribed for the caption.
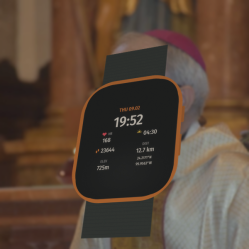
19:52
